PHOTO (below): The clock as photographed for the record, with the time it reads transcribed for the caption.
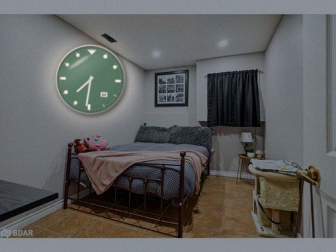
7:31
